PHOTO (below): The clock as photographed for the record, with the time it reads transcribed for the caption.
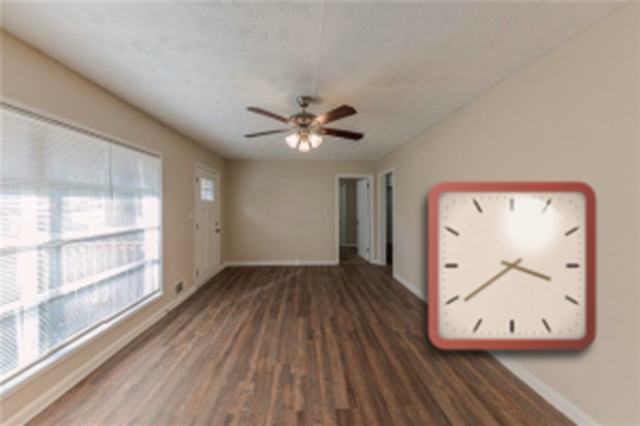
3:39
